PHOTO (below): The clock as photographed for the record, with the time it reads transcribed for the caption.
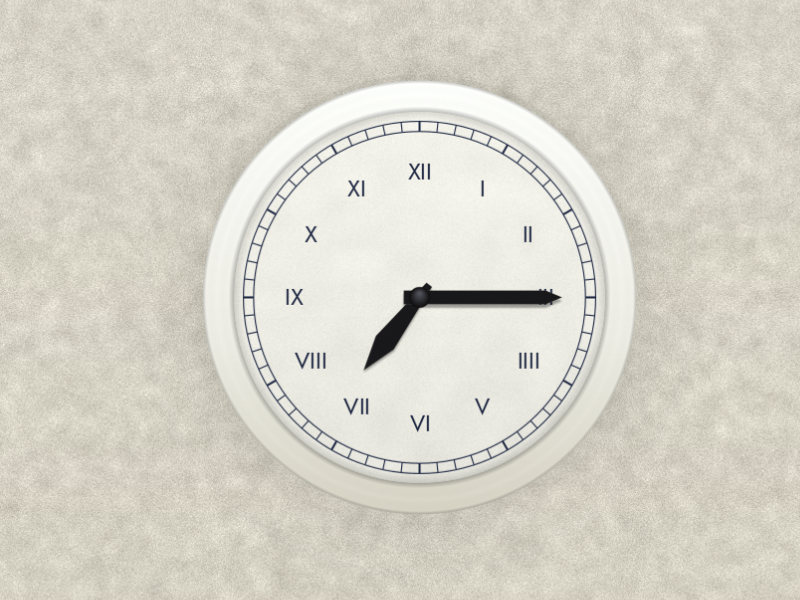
7:15
